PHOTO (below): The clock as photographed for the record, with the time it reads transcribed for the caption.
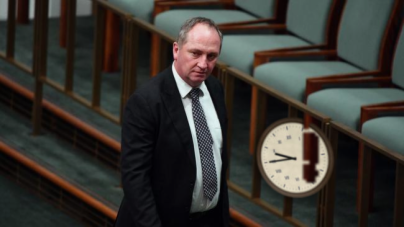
9:45
